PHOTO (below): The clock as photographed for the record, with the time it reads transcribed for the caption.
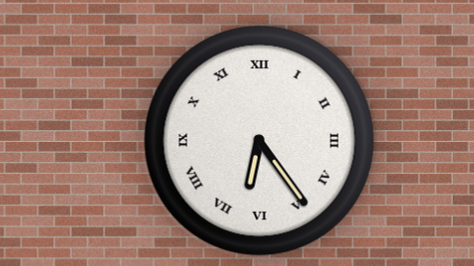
6:24
